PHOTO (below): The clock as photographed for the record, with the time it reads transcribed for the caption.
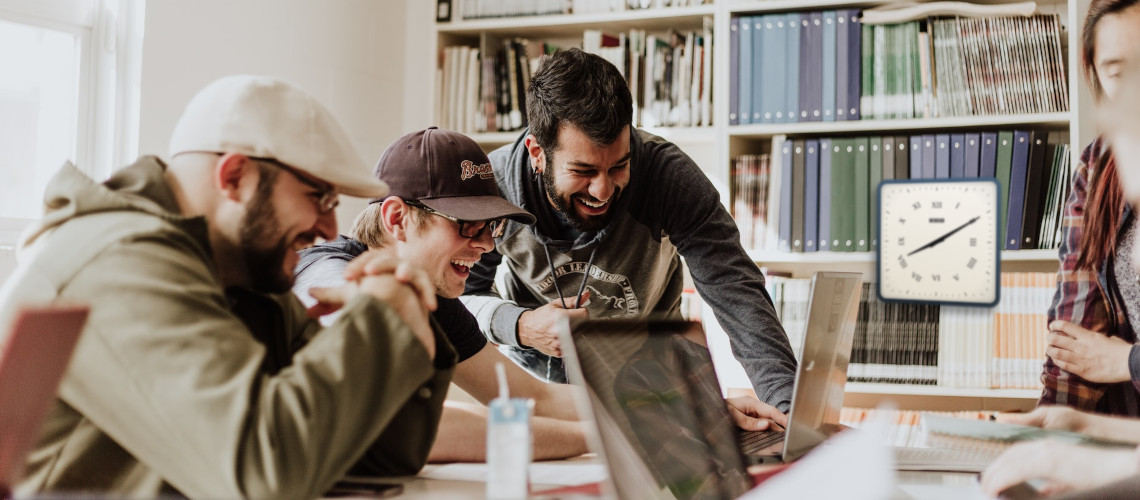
8:10
